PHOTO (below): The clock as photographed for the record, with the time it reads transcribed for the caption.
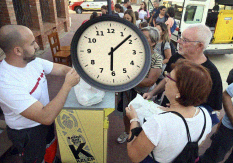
6:08
